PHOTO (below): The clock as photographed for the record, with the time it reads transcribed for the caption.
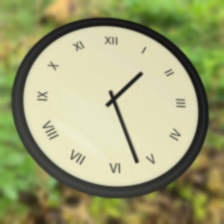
1:27
